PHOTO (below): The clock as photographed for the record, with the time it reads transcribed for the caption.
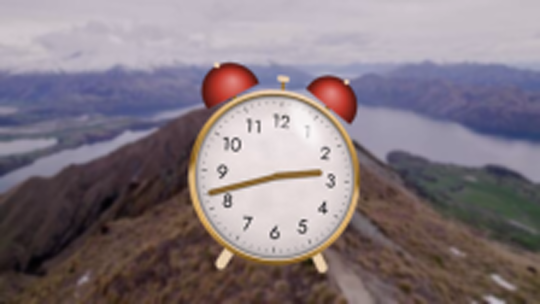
2:42
